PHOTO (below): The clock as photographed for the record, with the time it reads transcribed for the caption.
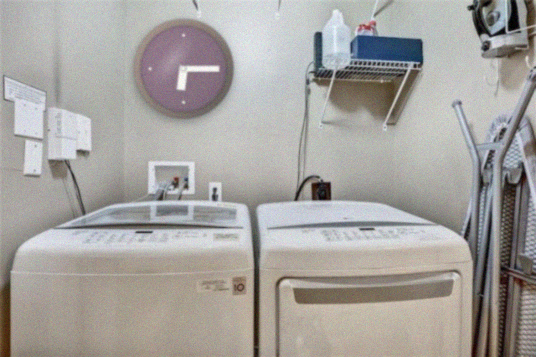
6:15
